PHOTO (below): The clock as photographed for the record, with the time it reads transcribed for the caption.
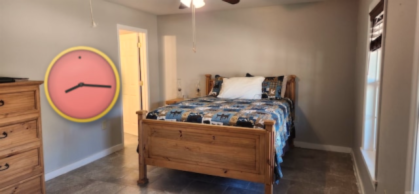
8:16
